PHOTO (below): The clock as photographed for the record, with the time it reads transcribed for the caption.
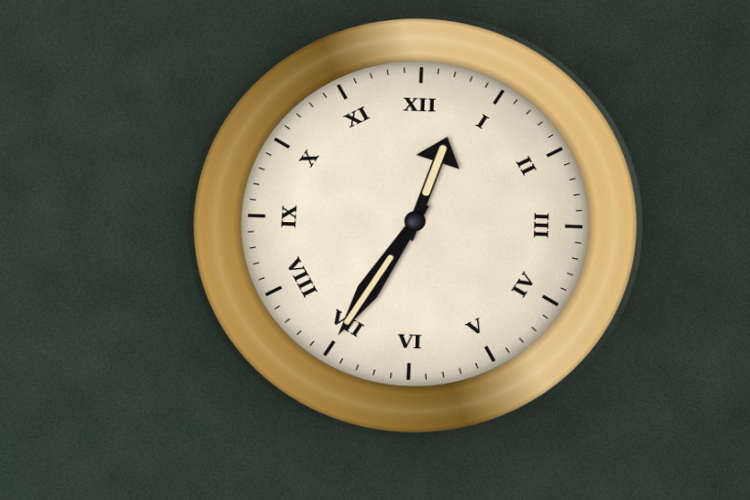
12:35
